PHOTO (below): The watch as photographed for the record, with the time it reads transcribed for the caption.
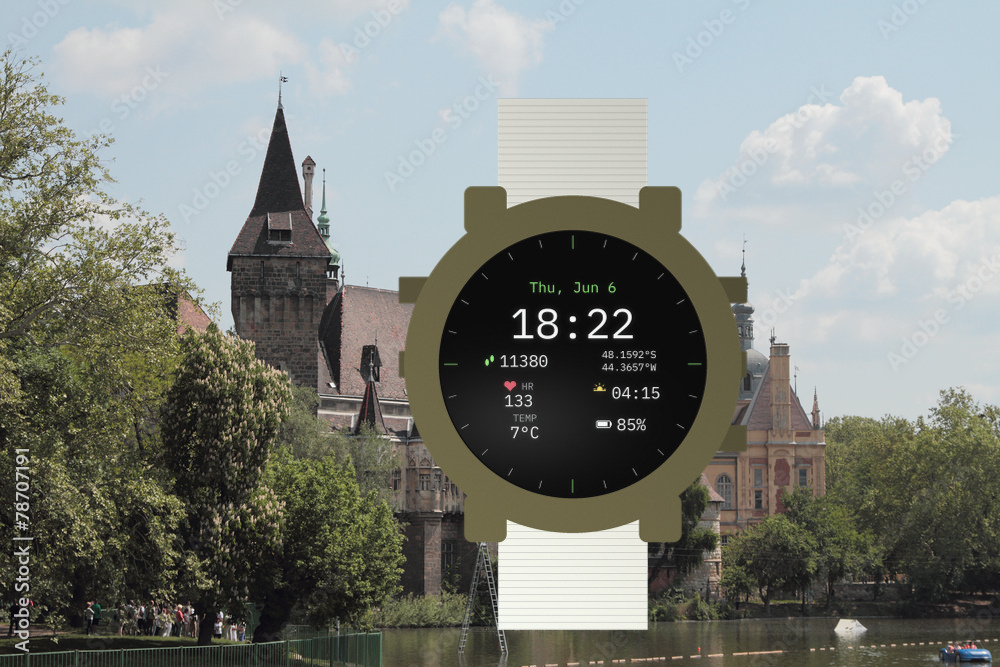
18:22
